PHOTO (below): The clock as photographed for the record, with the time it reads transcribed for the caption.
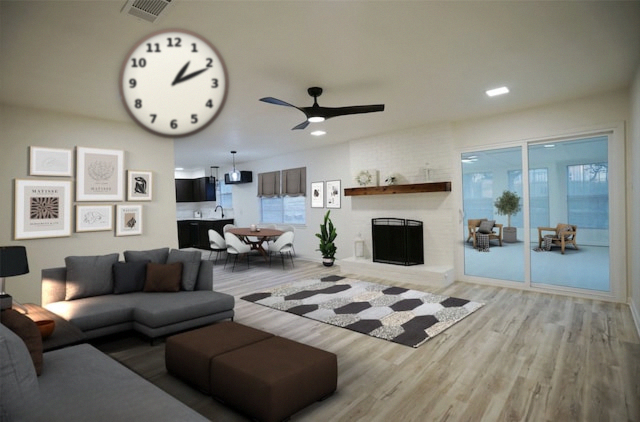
1:11
